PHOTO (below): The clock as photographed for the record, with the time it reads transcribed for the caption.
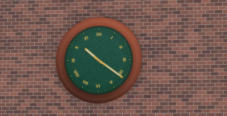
10:21
